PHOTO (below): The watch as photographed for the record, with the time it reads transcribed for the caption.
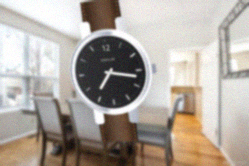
7:17
